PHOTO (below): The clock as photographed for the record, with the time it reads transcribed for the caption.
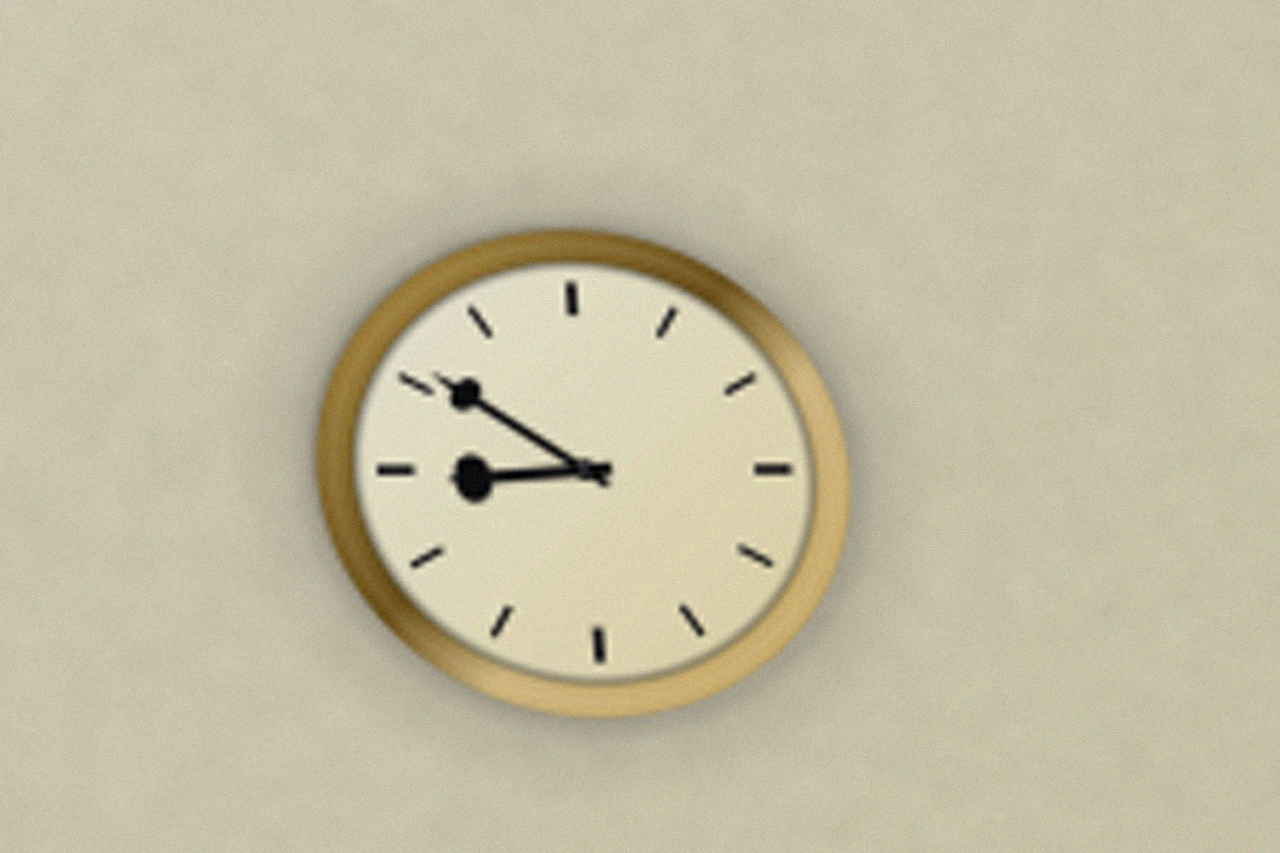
8:51
